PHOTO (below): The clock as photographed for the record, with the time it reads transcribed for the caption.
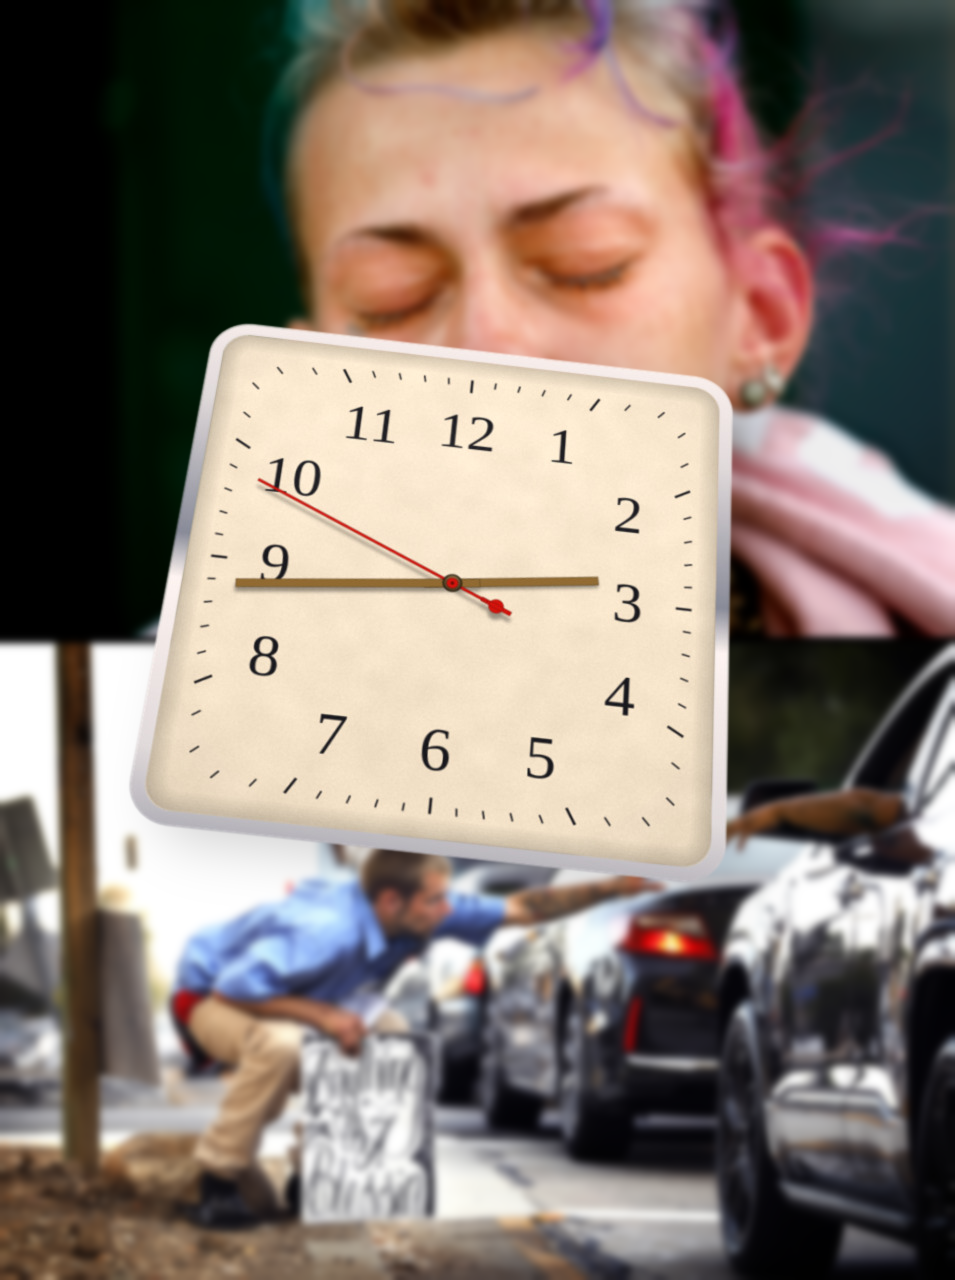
2:43:49
